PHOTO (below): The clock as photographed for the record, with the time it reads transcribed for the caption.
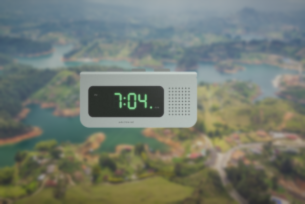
7:04
